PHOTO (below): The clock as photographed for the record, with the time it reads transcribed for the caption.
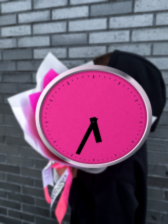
5:34
